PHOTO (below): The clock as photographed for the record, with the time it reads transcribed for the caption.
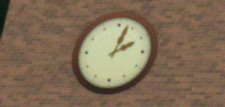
2:03
